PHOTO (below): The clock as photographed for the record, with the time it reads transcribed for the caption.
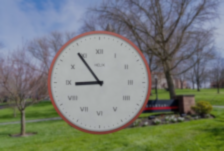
8:54
